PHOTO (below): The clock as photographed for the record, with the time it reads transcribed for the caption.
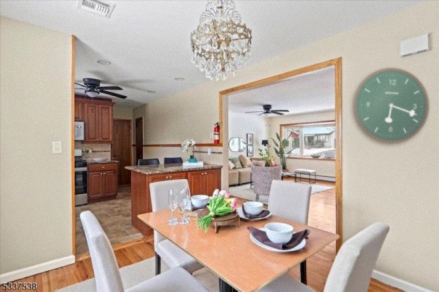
6:18
